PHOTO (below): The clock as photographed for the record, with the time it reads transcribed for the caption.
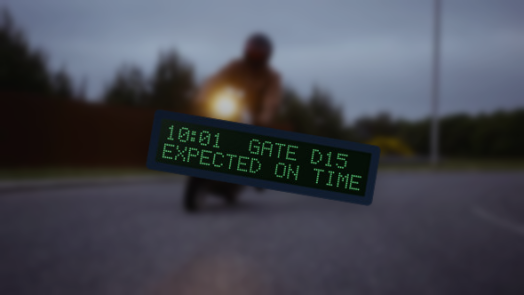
10:01
